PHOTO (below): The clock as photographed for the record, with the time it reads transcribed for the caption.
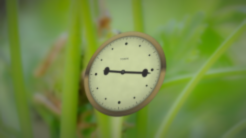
9:16
